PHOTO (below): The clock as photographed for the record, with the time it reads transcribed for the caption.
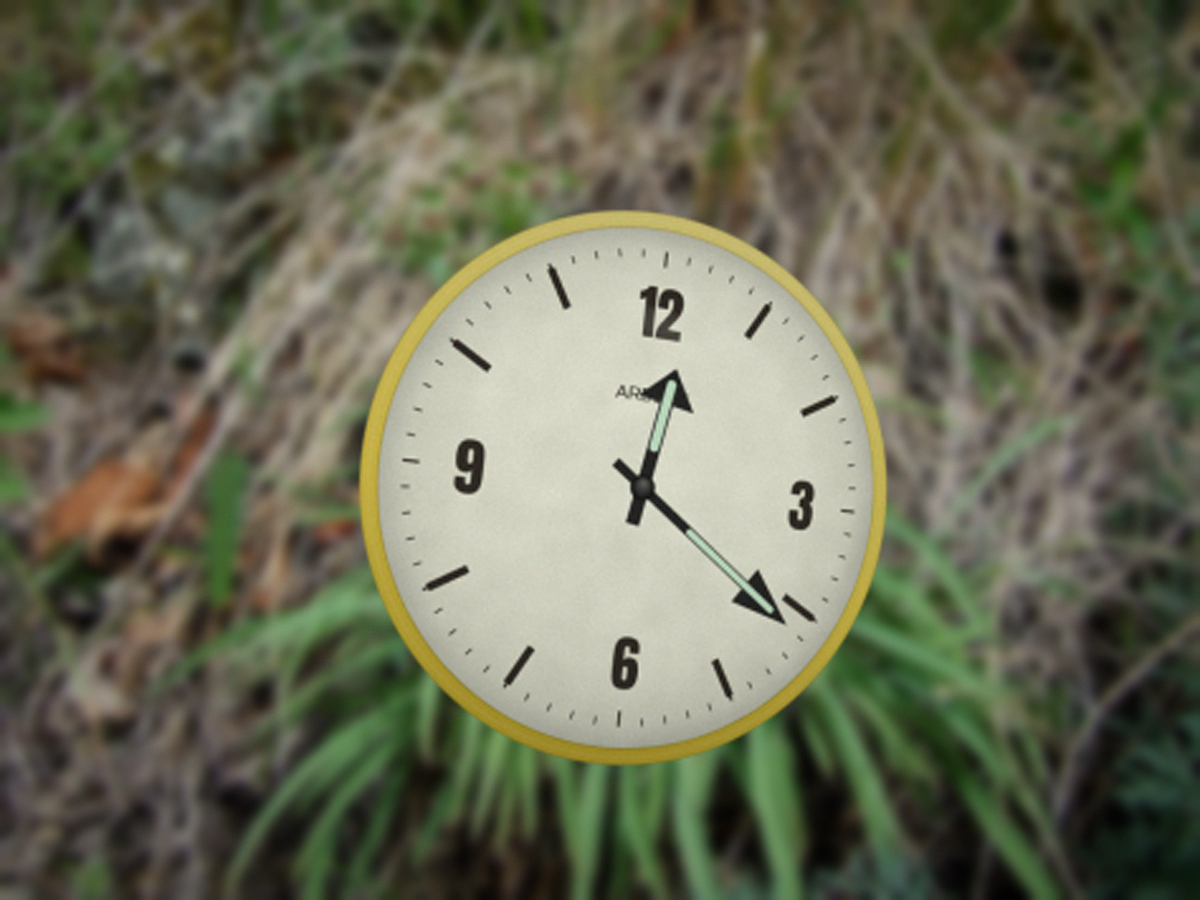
12:21
